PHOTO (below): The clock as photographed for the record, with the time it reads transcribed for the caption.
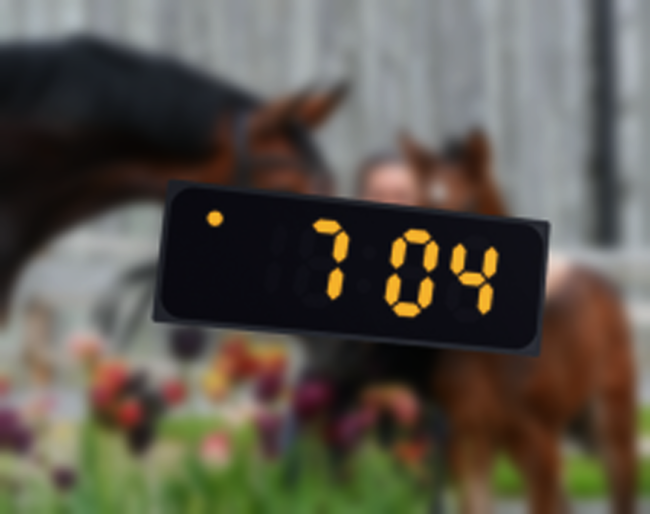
7:04
